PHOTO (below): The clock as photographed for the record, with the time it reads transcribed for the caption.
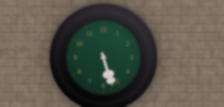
5:27
